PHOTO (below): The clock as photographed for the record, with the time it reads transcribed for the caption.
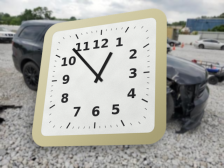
12:53
